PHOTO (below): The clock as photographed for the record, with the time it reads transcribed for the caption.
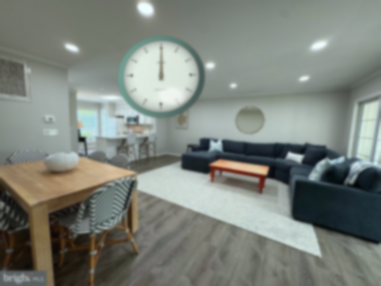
12:00
